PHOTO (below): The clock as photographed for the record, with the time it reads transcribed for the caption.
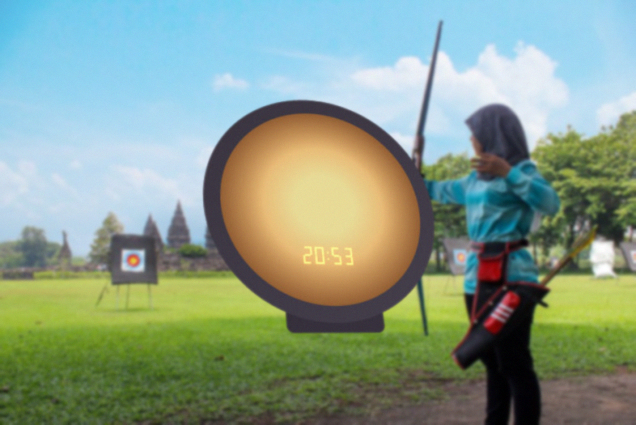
20:53
